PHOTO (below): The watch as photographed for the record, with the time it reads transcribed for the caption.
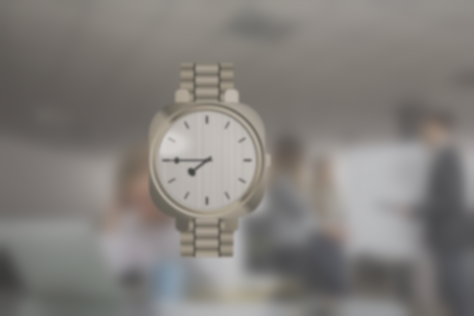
7:45
